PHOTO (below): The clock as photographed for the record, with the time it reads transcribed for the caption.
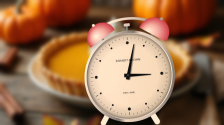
3:02
